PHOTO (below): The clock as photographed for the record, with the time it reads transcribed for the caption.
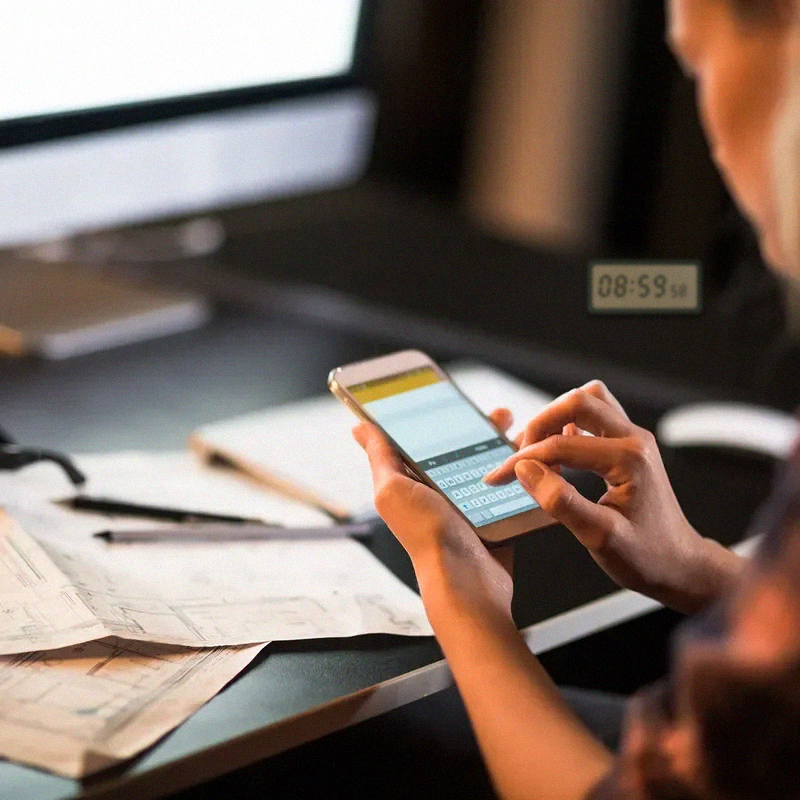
8:59
